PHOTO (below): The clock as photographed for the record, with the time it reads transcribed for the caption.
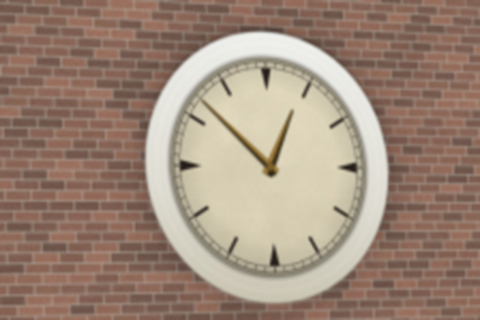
12:52
